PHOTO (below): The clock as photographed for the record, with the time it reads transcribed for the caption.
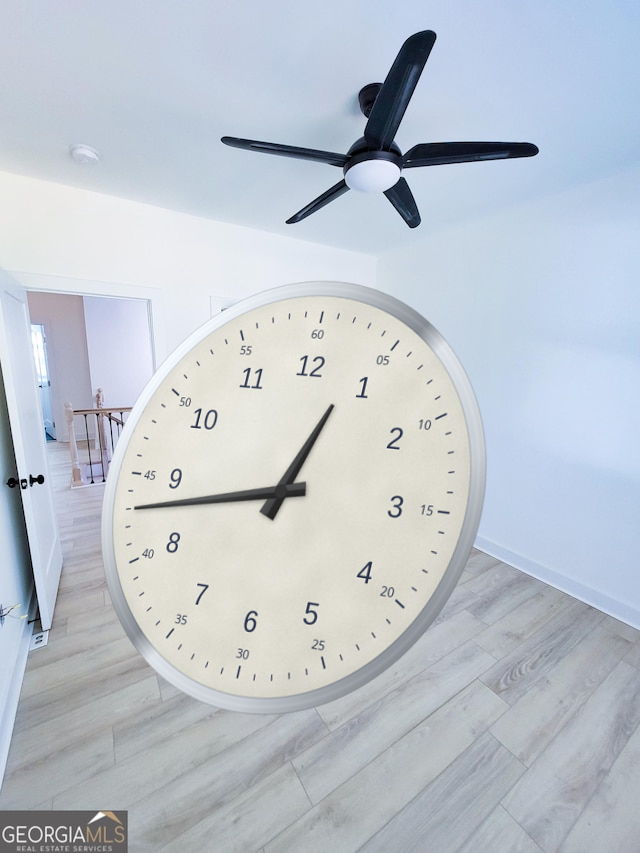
12:43
